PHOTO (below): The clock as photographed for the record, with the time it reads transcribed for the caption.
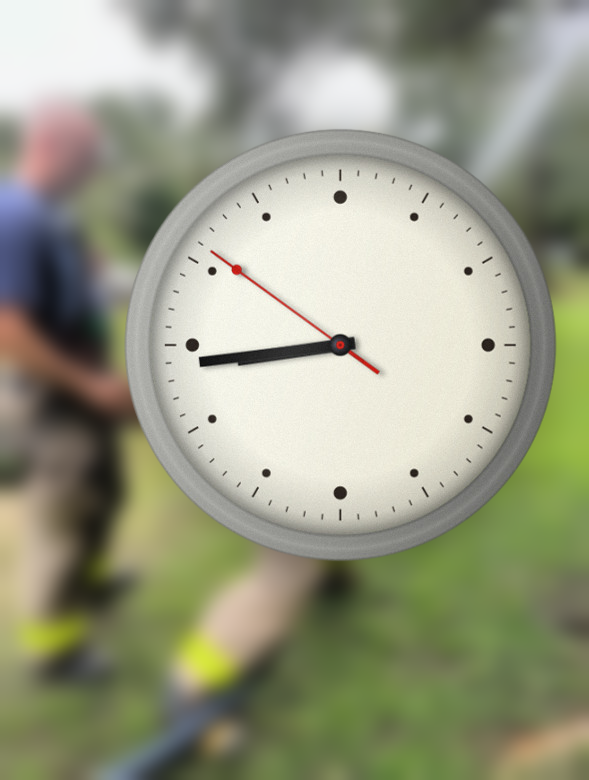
8:43:51
